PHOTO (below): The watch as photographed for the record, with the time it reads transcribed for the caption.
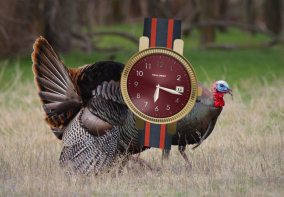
6:17
